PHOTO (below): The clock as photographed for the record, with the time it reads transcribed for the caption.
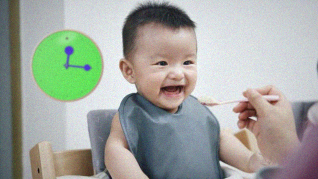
12:16
